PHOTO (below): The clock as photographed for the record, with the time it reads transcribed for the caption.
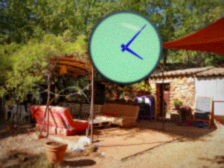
4:07
